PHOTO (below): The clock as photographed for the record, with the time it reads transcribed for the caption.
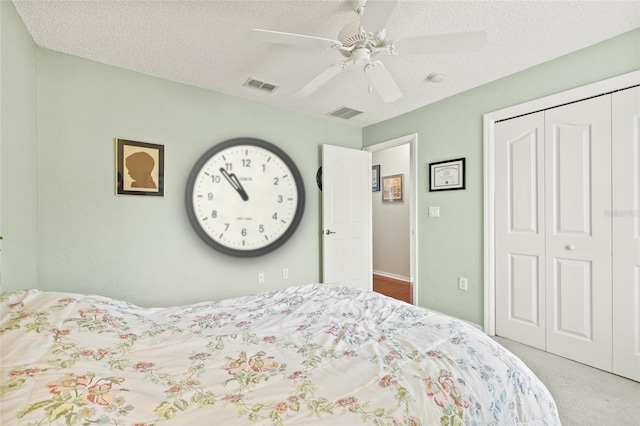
10:53
